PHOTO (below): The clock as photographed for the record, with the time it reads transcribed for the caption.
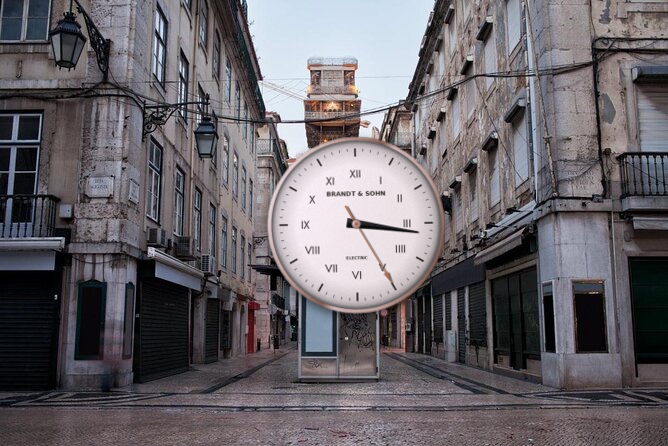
3:16:25
